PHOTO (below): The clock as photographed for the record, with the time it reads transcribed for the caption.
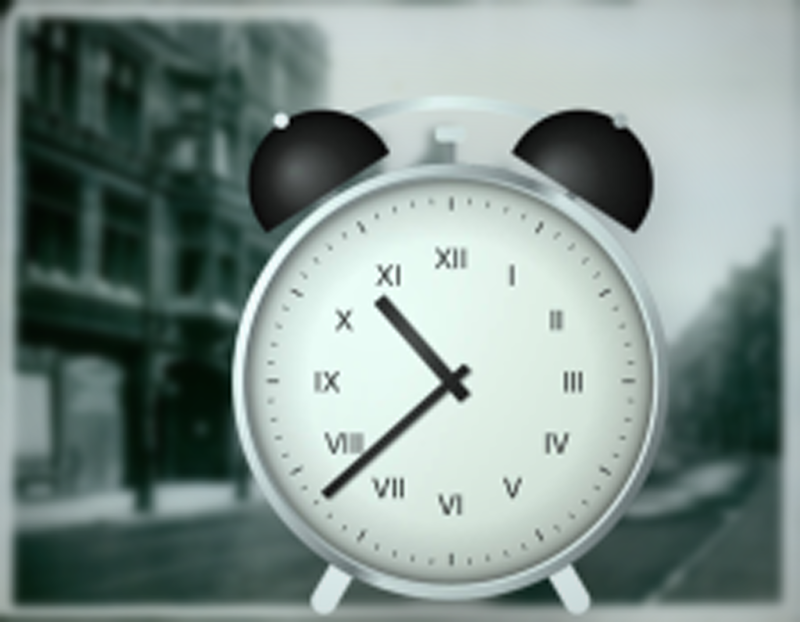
10:38
